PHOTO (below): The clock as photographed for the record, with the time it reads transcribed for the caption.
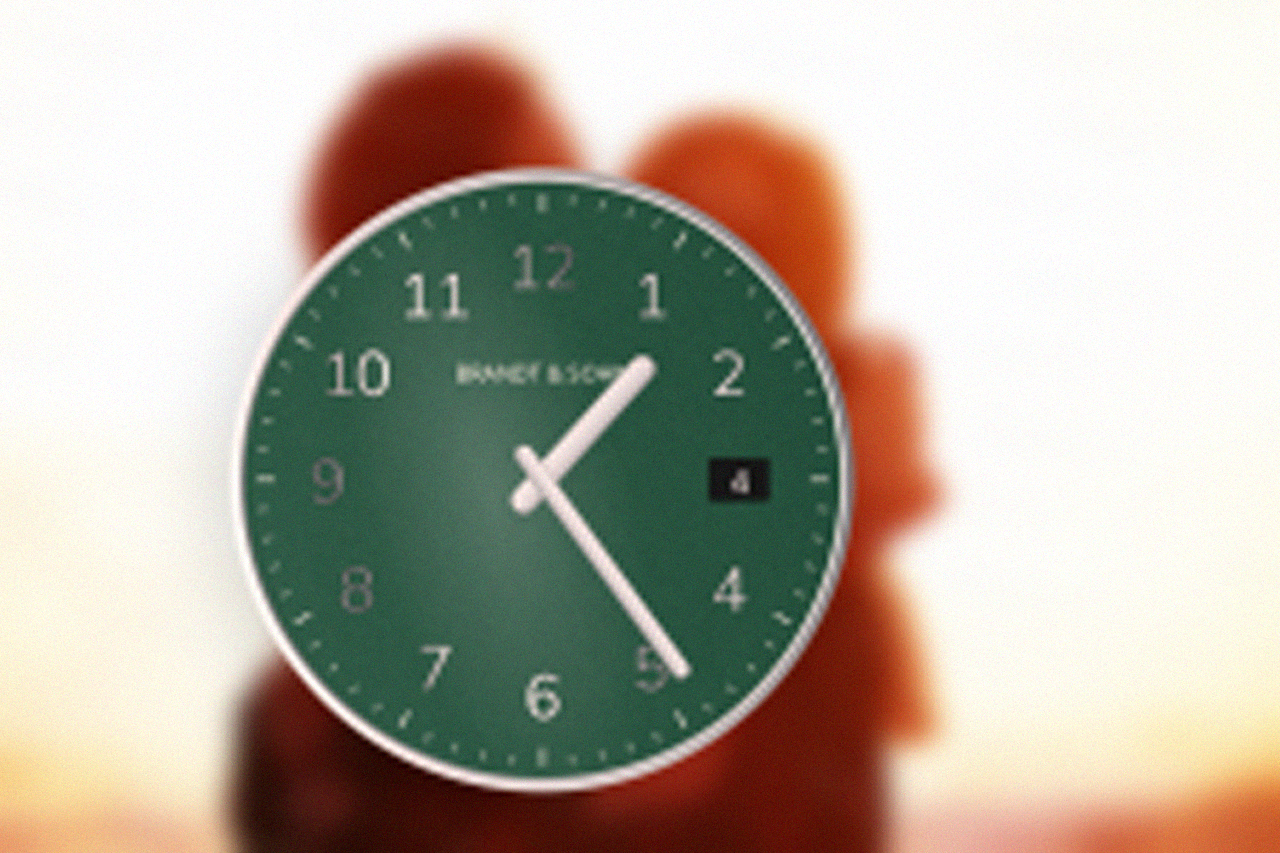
1:24
